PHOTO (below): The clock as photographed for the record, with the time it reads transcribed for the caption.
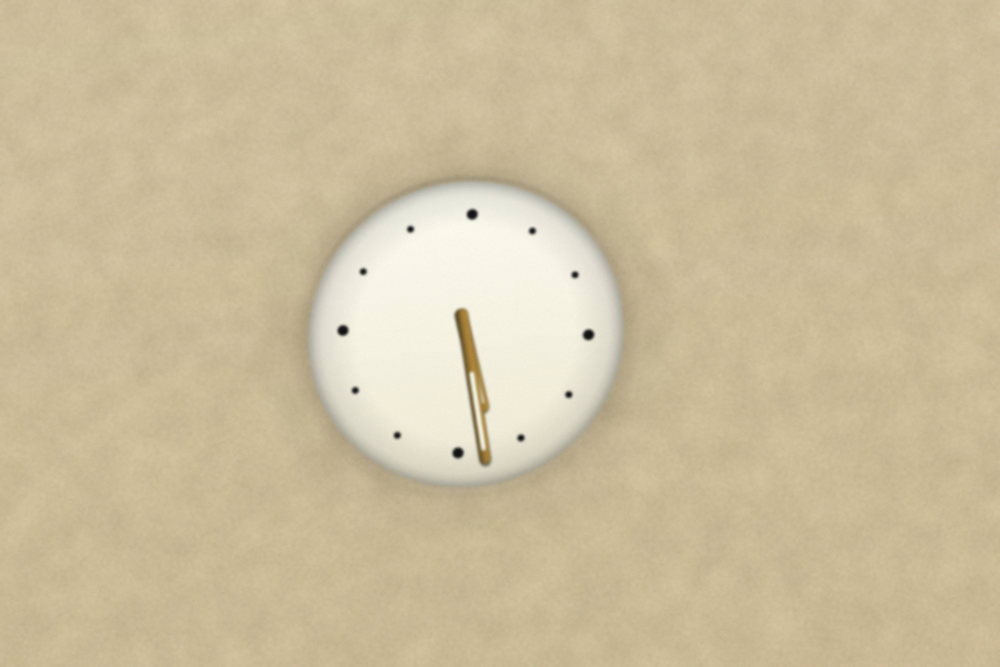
5:28
